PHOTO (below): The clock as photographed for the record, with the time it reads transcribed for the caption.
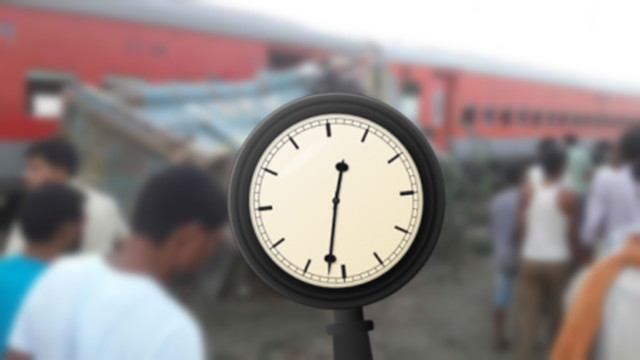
12:32
